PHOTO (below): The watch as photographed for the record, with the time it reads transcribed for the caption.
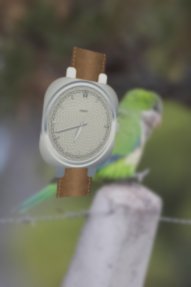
6:42
